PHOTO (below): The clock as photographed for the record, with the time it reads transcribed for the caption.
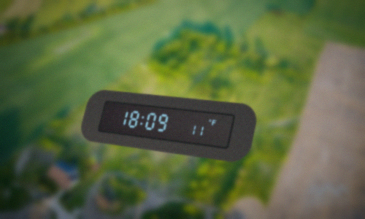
18:09
